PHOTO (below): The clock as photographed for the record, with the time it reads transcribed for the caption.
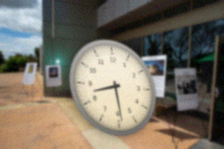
8:29
